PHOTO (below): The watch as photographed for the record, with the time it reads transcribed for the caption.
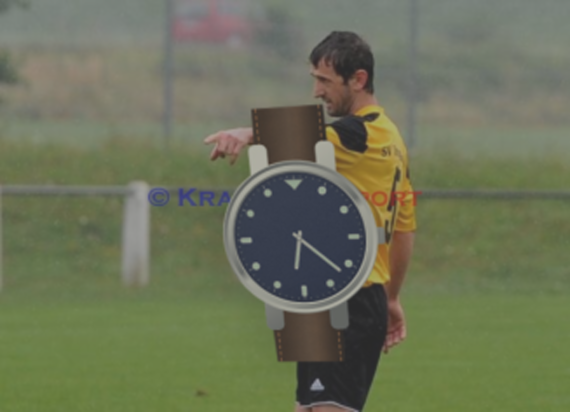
6:22
